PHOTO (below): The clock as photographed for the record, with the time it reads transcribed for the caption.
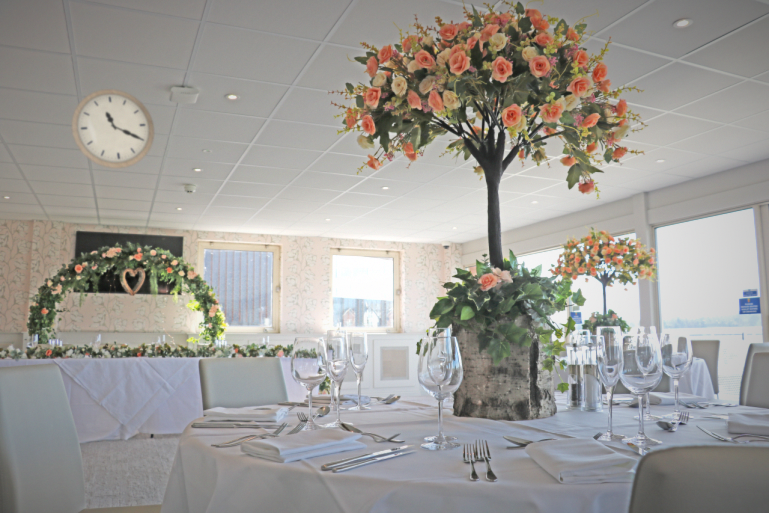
11:20
